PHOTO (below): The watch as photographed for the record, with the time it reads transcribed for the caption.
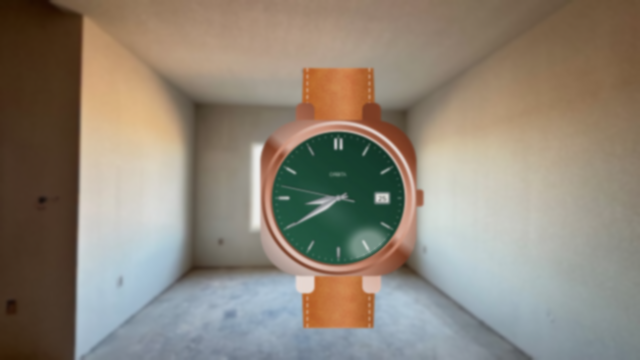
8:39:47
